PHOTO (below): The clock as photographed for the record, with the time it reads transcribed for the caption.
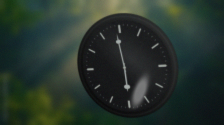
5:59
